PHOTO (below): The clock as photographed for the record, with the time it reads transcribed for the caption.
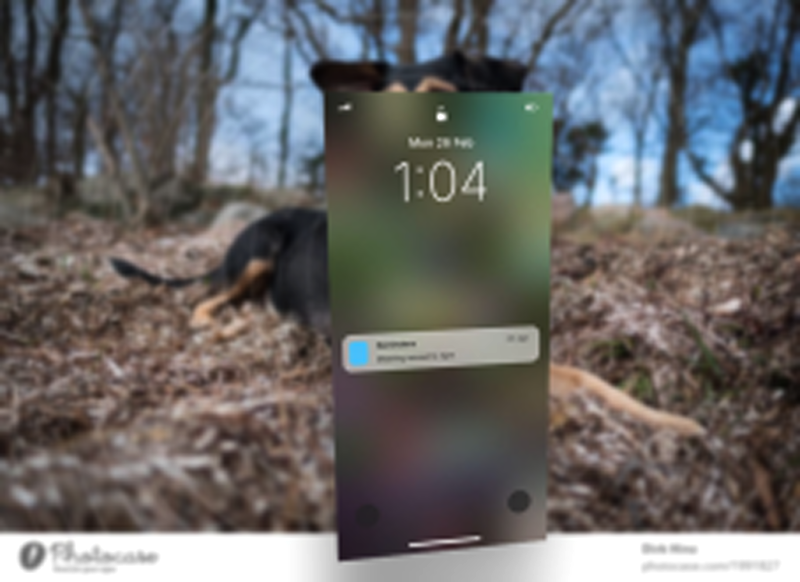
1:04
